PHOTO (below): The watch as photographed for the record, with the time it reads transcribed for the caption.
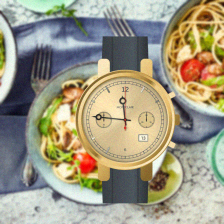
11:46
